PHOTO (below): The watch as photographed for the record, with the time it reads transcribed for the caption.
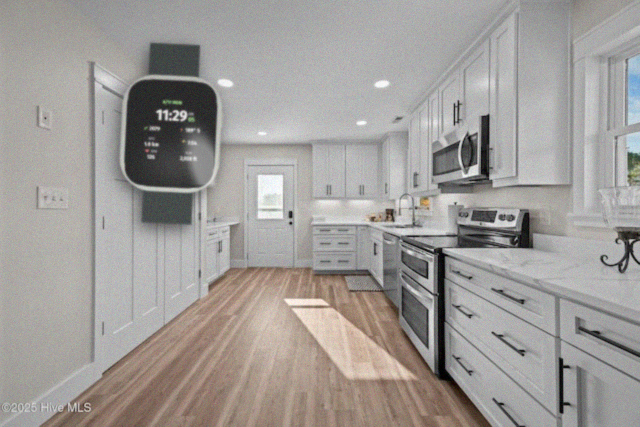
11:29
